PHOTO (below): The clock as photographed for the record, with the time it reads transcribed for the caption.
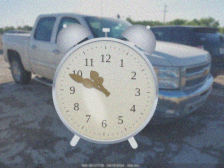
10:49
